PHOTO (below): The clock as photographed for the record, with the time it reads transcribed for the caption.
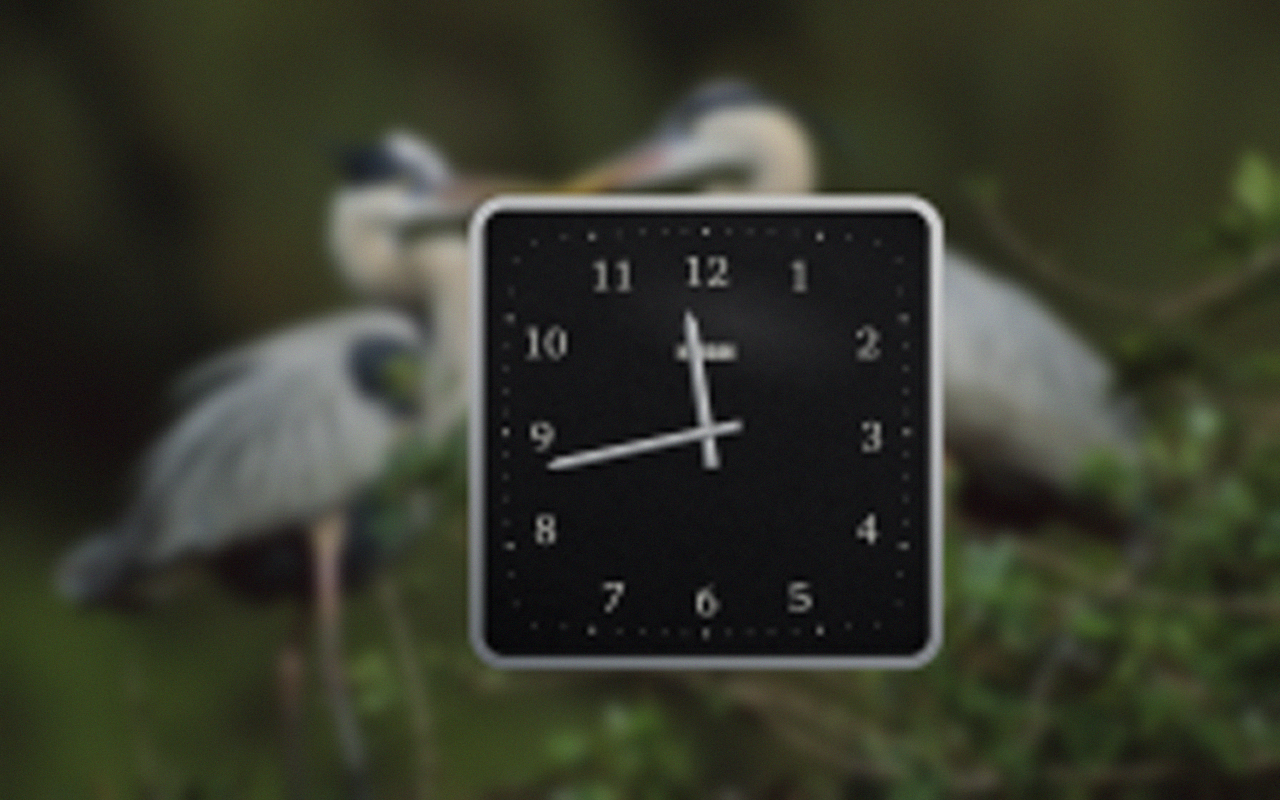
11:43
